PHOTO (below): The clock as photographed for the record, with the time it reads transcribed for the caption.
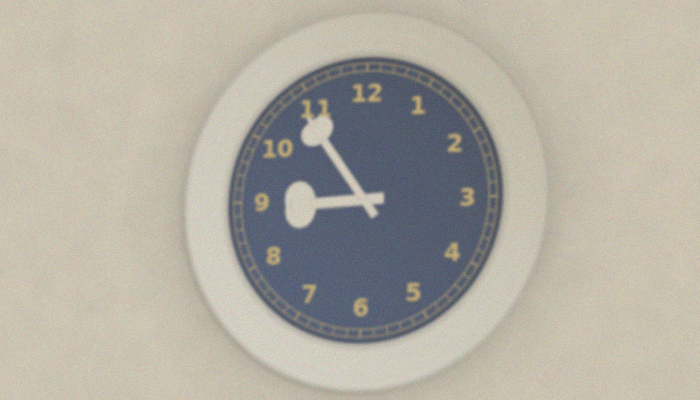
8:54
